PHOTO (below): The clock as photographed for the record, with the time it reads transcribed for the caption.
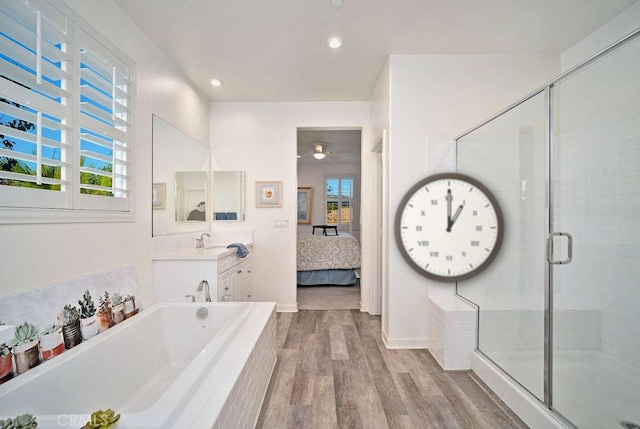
1:00
